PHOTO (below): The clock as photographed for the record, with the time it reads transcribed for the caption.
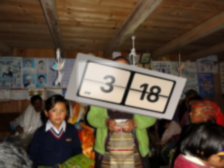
3:18
